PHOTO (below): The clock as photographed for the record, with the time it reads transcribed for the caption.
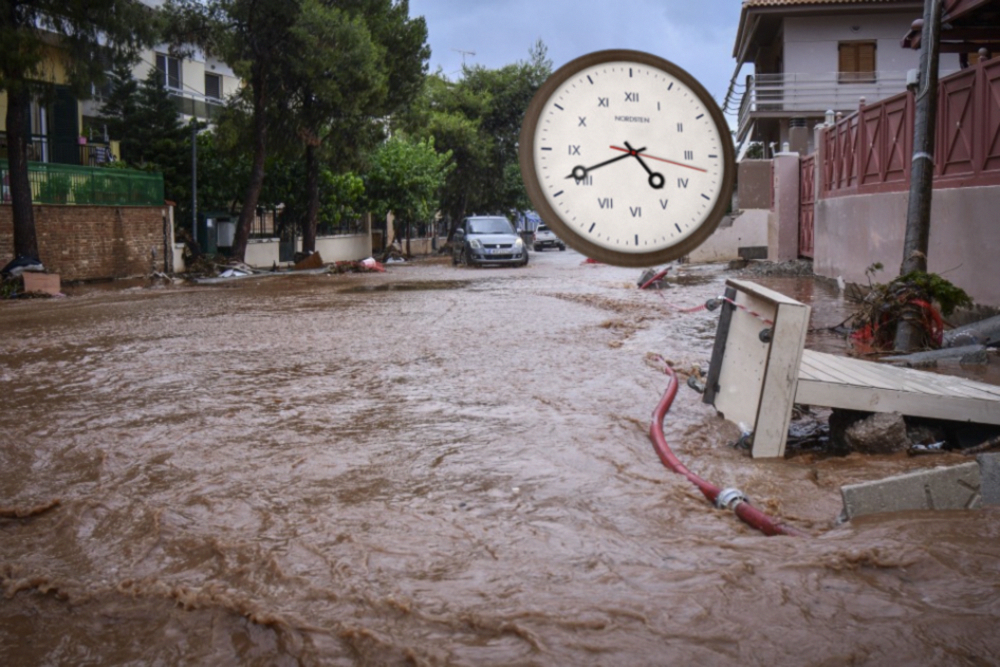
4:41:17
